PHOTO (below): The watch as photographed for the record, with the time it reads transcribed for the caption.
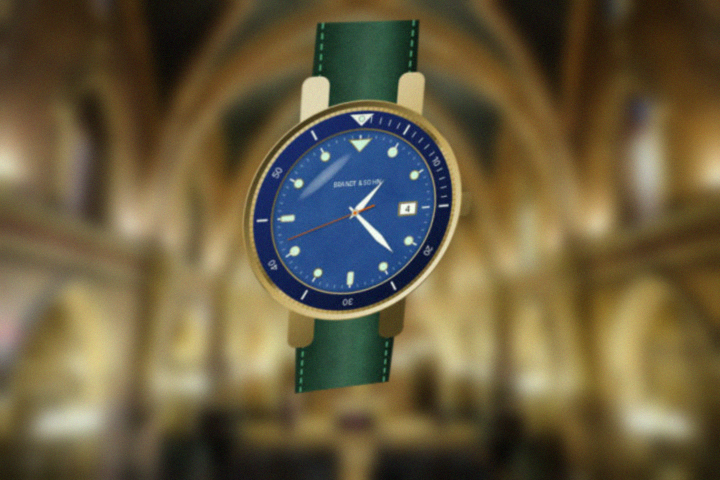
1:22:42
